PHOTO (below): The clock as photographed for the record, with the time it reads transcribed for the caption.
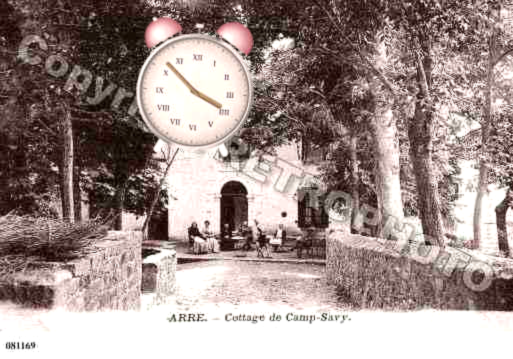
3:52
